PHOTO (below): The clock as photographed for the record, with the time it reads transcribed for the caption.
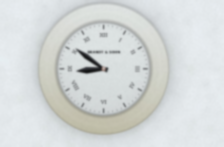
8:51
